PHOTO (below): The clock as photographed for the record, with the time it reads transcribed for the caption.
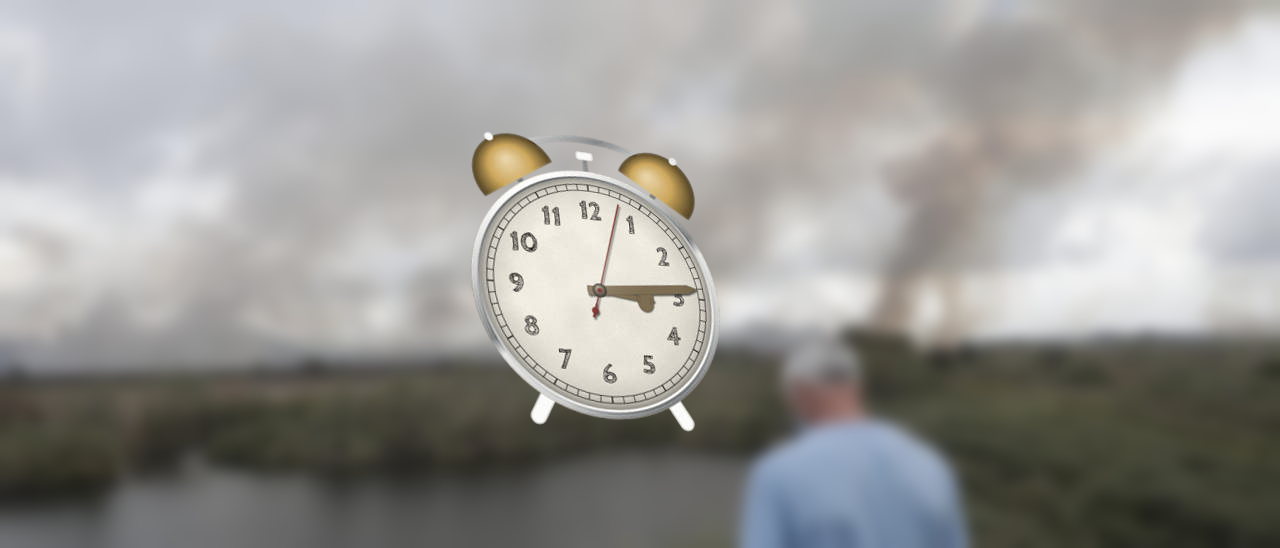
3:14:03
